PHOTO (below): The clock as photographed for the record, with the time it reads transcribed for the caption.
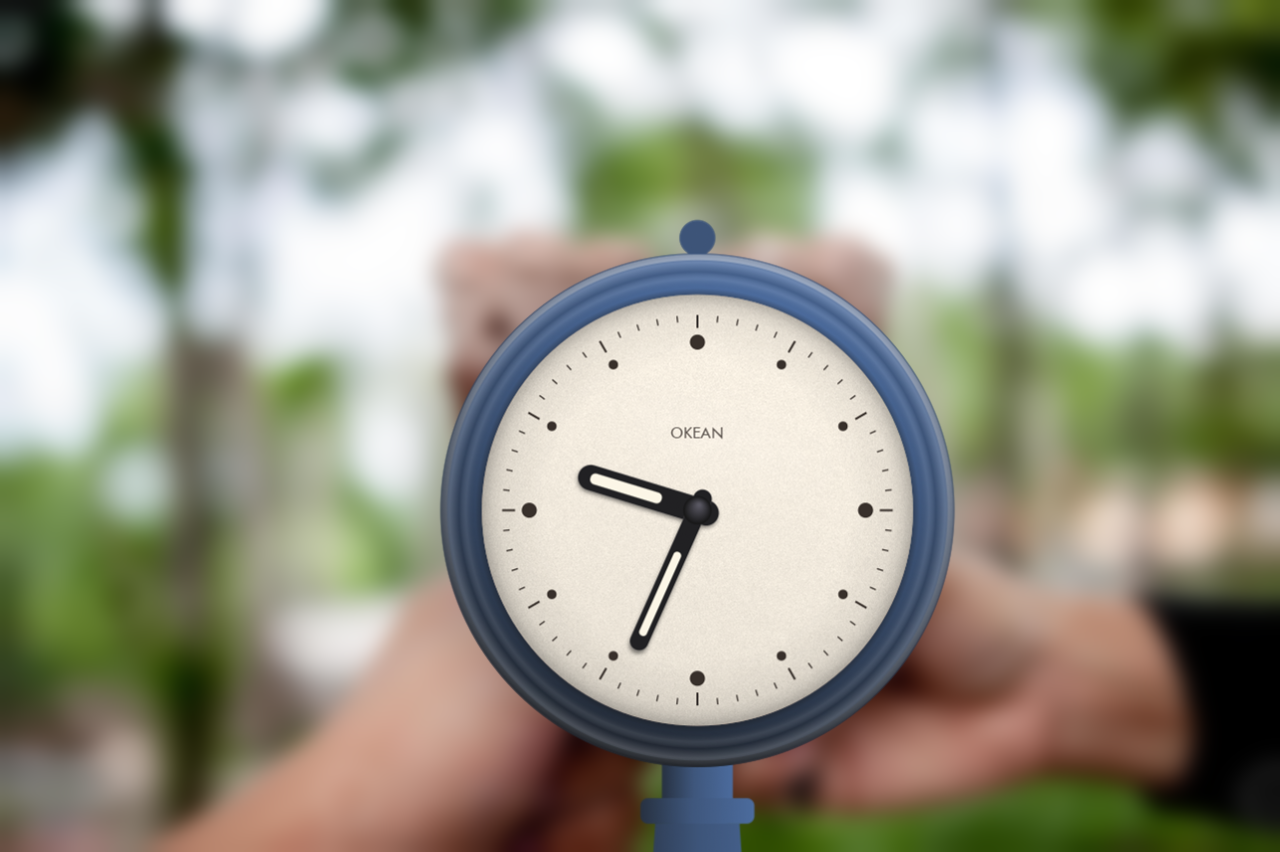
9:34
